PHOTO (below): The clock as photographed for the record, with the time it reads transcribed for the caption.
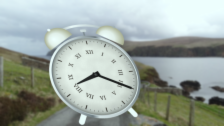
8:20
